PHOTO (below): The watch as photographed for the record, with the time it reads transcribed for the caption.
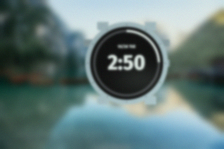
2:50
